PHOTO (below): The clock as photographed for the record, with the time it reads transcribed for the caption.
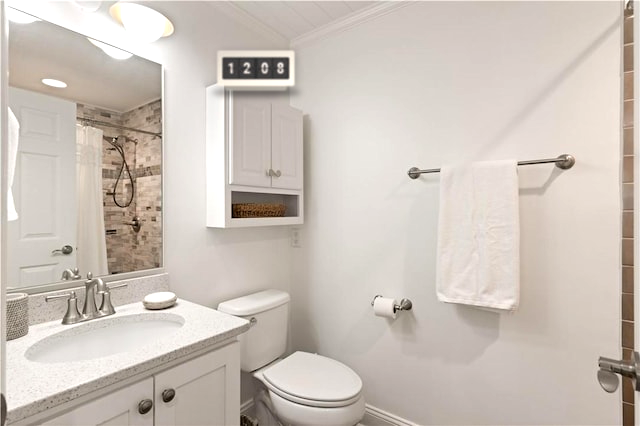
12:08
